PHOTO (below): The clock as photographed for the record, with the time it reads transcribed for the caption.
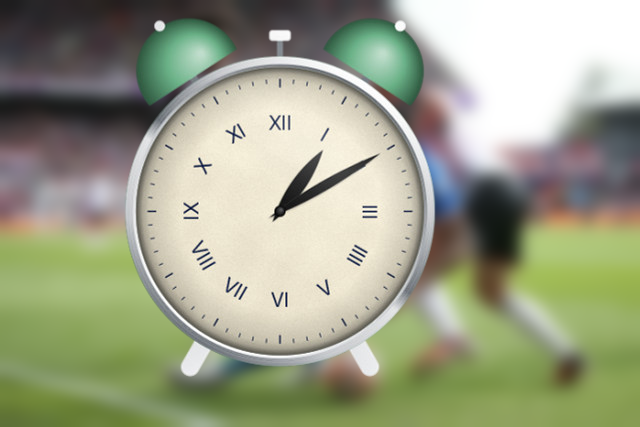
1:10
